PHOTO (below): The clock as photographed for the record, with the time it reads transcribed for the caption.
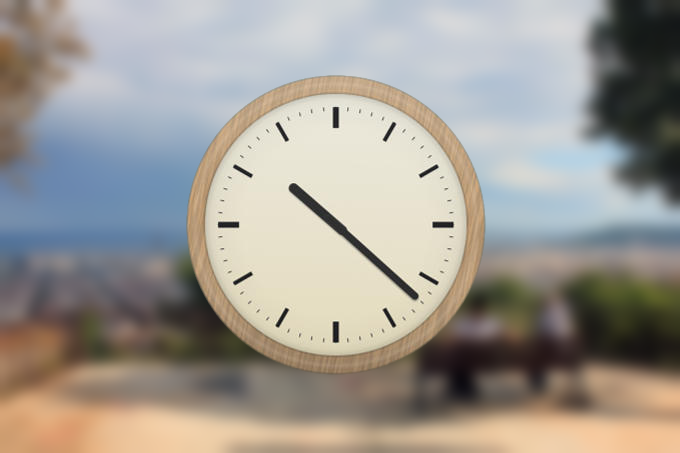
10:22
